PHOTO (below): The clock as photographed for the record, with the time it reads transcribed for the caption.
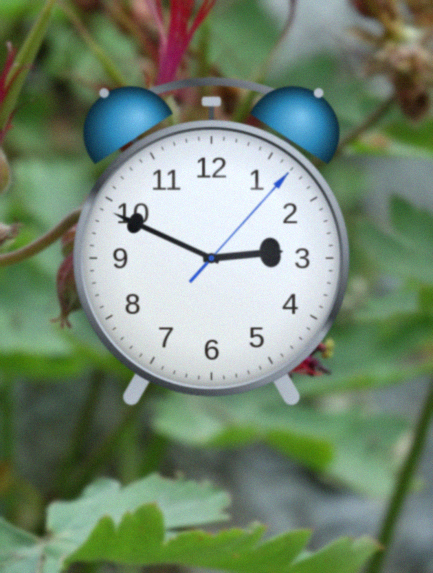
2:49:07
